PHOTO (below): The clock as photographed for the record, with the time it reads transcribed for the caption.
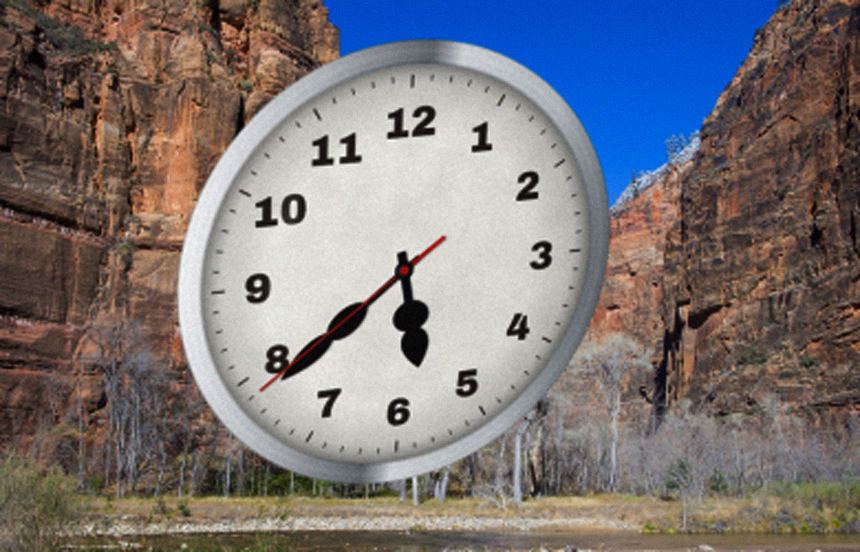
5:38:39
